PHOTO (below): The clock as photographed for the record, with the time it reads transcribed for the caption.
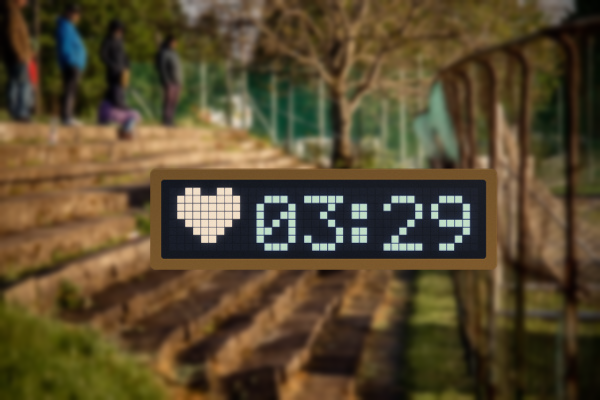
3:29
